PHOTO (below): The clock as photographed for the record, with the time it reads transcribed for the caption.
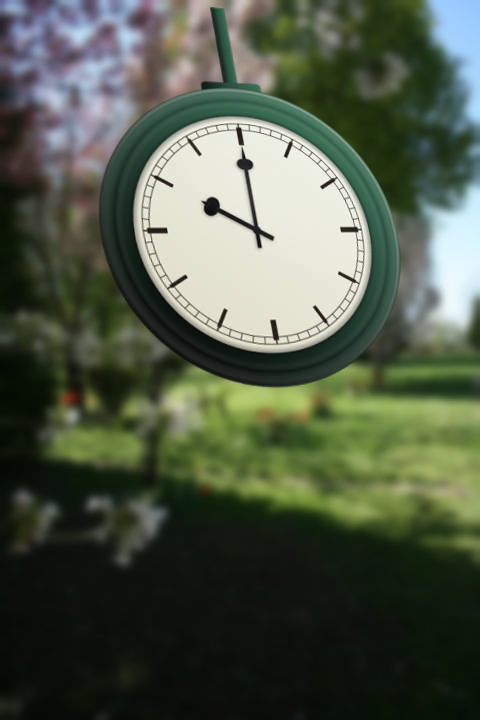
10:00
